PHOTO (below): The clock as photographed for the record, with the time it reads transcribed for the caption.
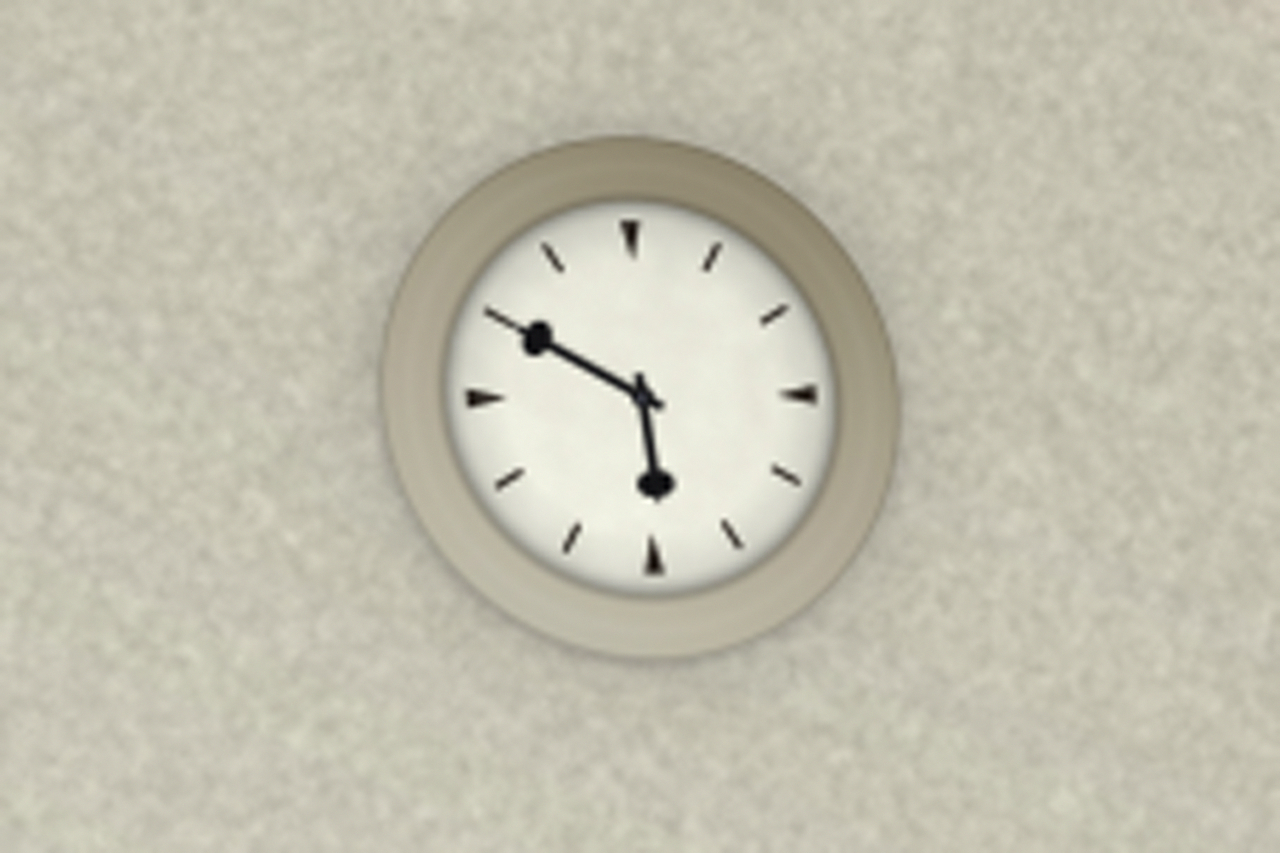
5:50
